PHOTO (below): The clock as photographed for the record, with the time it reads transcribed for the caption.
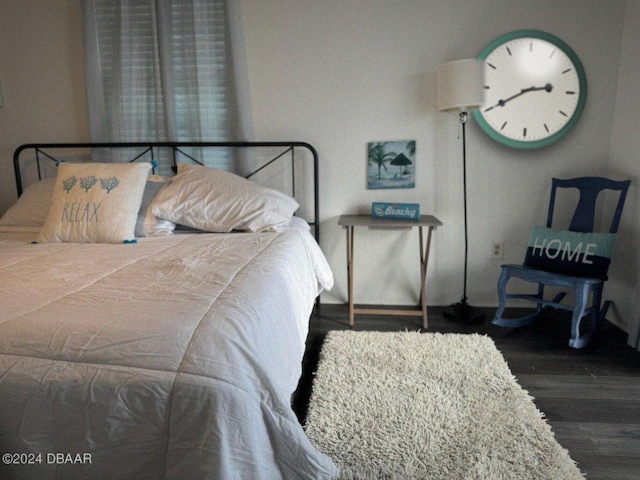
2:40
